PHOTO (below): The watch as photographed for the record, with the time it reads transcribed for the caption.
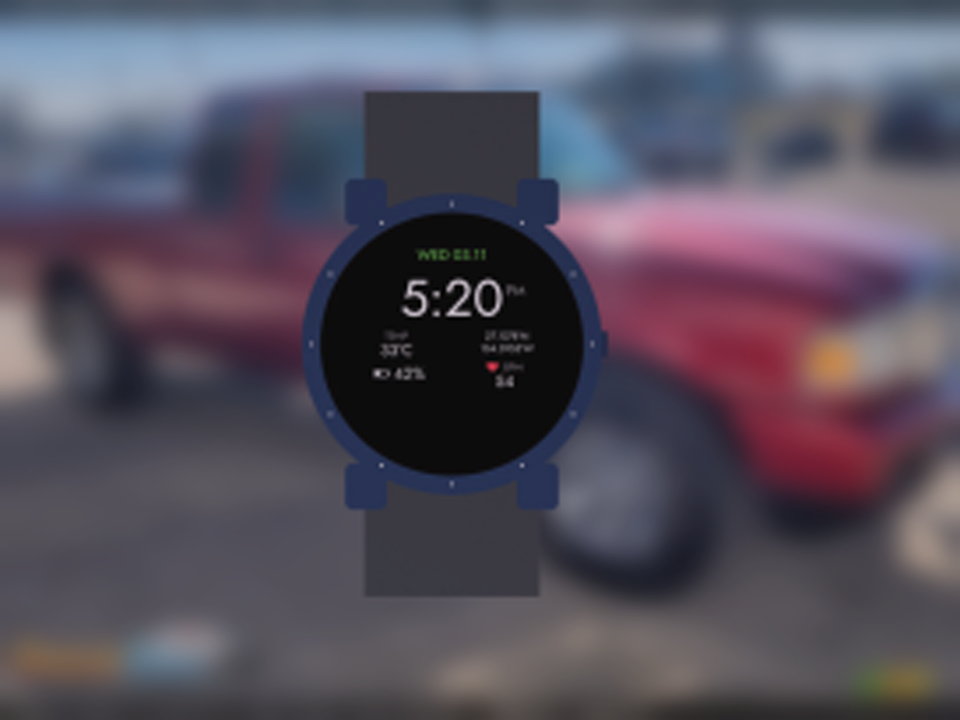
5:20
